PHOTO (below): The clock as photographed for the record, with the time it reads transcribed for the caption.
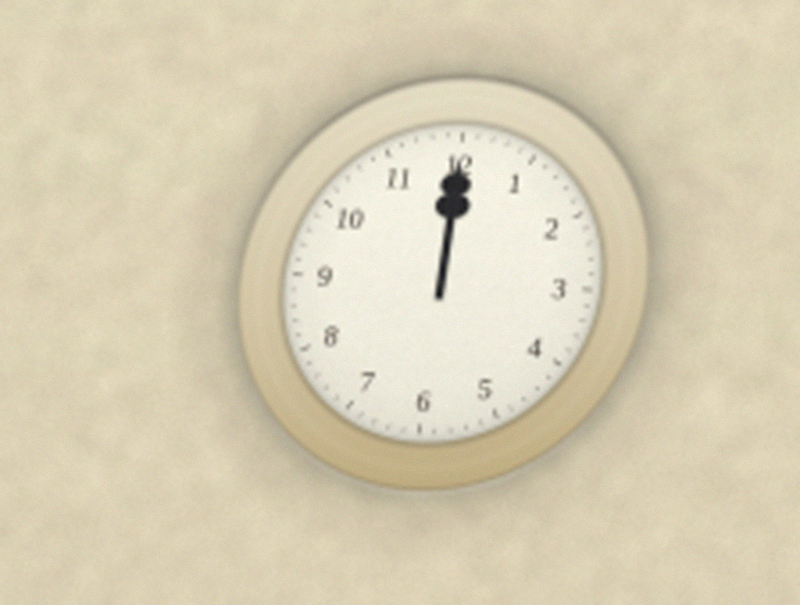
12:00
